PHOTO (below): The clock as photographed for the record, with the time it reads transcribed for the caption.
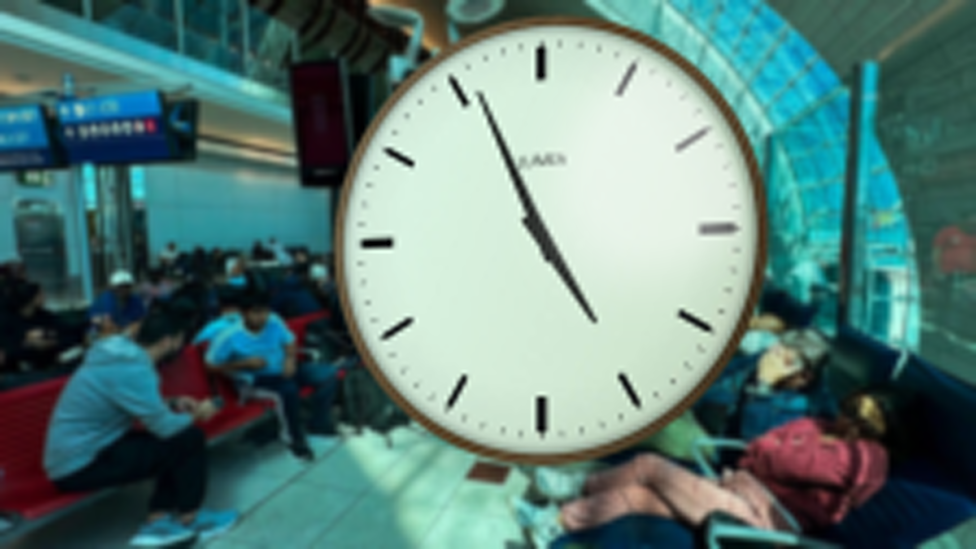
4:56
